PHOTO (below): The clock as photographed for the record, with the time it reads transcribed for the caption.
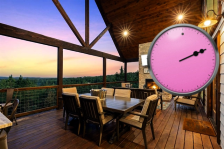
2:11
